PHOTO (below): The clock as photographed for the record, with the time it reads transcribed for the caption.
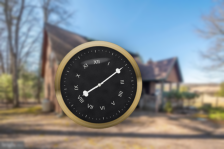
8:10
